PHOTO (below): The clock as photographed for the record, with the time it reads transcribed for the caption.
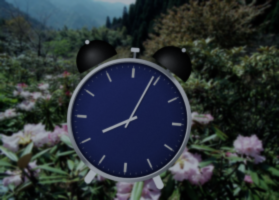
8:04
